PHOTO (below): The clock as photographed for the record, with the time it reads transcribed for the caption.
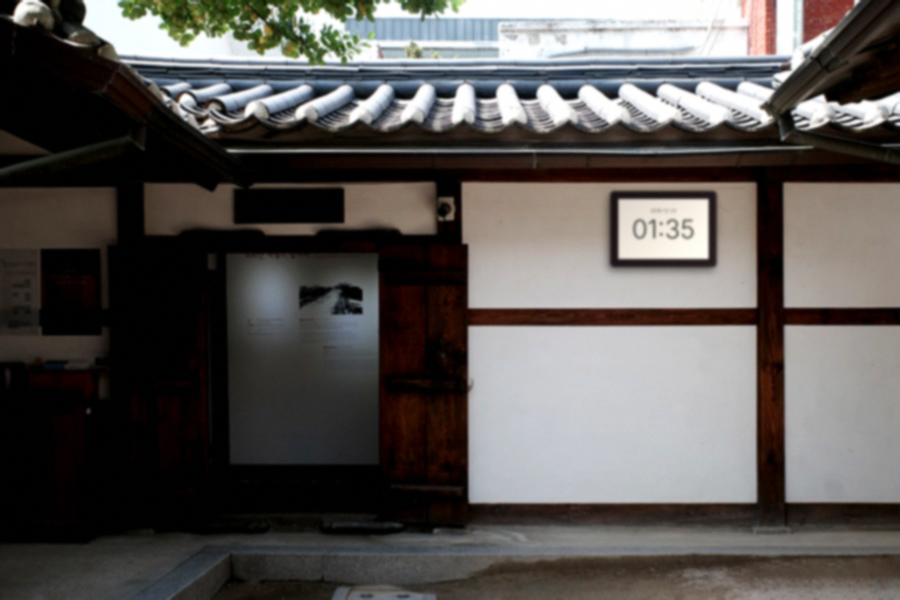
1:35
